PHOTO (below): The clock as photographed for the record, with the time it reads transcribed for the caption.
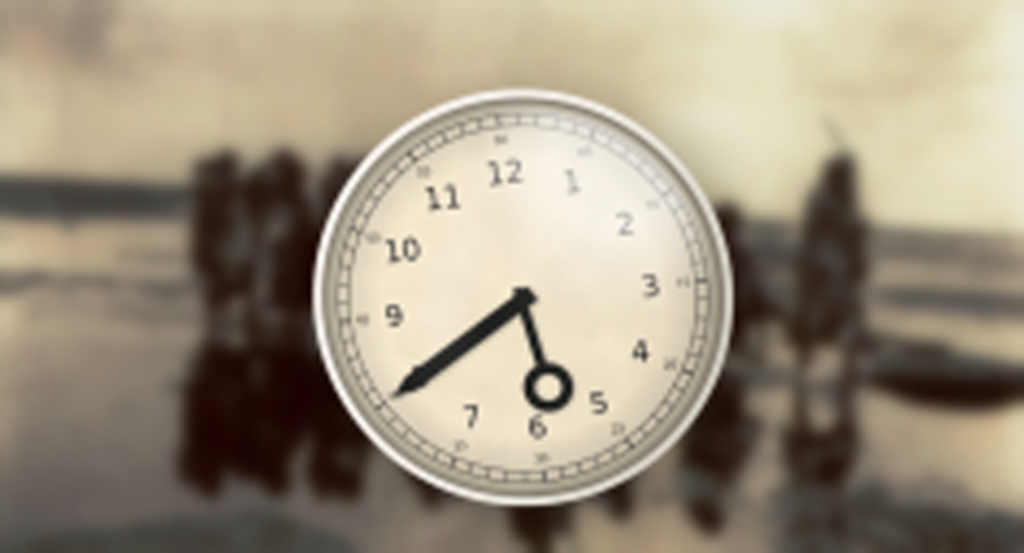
5:40
